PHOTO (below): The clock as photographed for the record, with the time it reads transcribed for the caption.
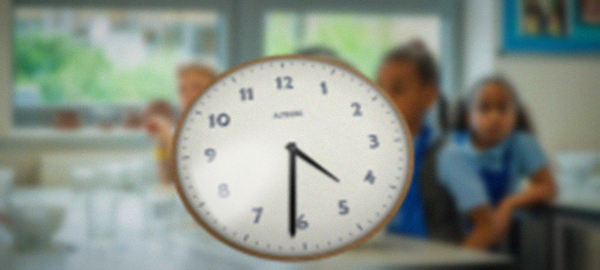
4:31
